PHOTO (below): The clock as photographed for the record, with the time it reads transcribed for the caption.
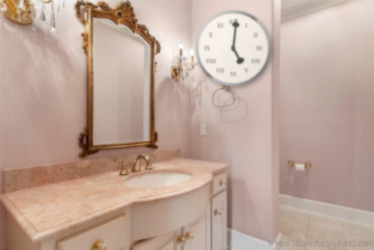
5:01
